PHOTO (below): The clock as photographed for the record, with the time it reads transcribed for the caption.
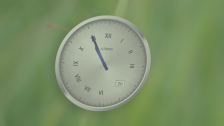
10:55
